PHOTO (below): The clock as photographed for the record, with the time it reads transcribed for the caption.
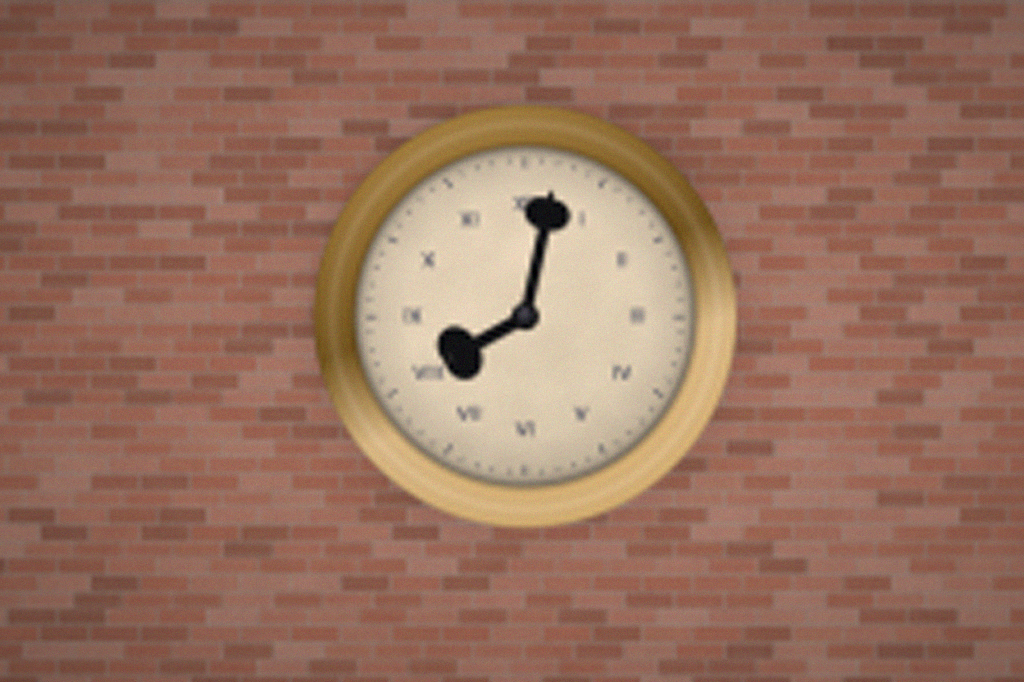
8:02
